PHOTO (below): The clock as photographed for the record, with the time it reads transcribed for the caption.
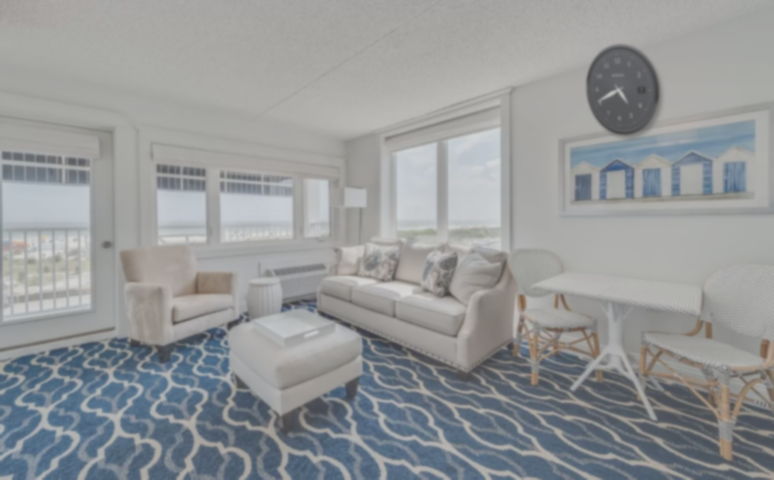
4:41
